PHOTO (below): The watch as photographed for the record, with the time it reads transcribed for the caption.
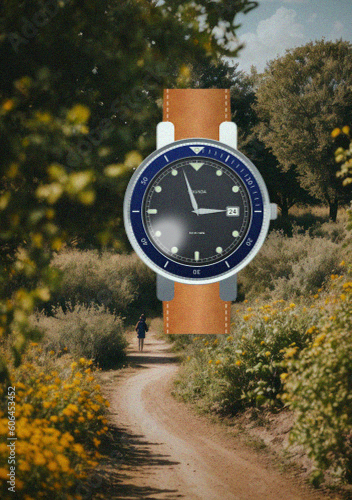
2:57
